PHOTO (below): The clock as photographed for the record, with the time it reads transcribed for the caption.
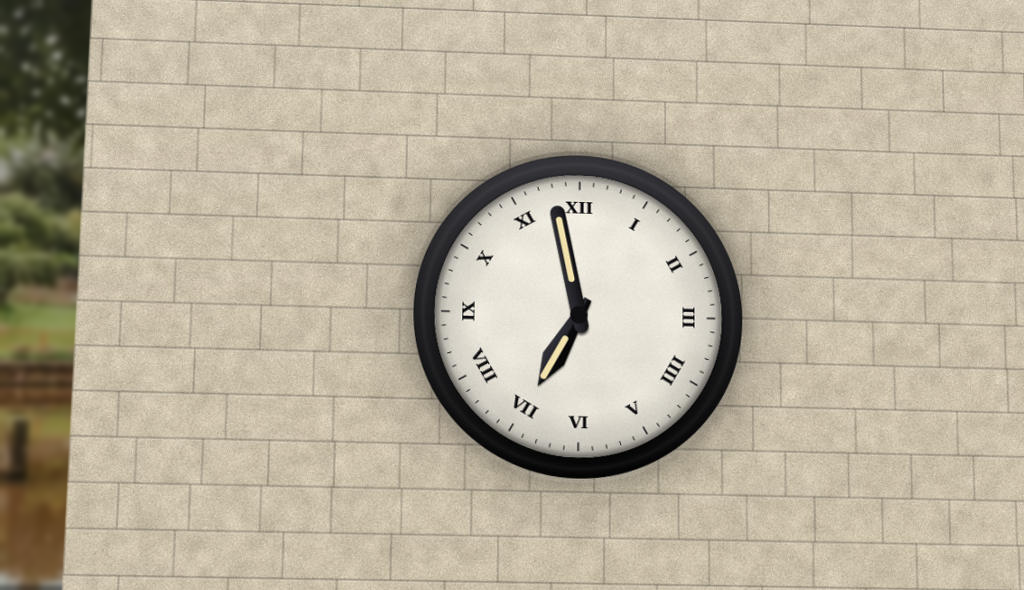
6:58
